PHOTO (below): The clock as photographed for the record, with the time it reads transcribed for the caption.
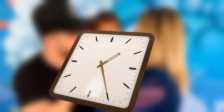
1:25
